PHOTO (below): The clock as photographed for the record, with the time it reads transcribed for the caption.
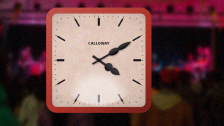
4:10
